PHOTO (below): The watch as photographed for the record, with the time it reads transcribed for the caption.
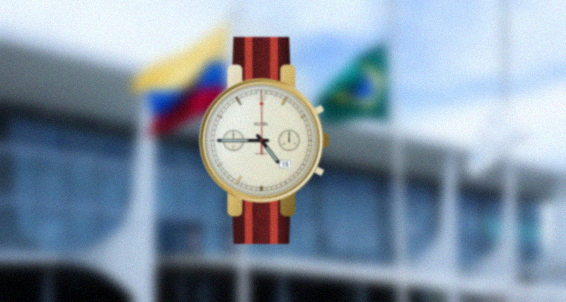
4:45
